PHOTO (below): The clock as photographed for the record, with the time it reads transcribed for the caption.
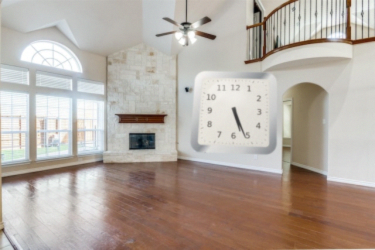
5:26
